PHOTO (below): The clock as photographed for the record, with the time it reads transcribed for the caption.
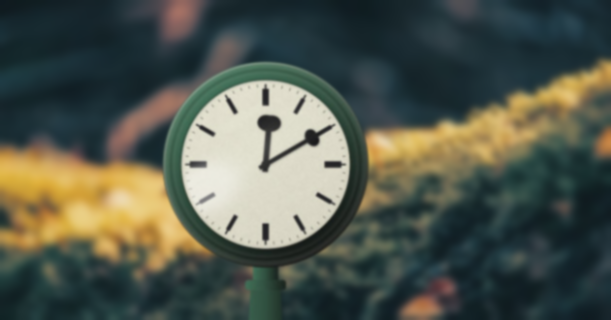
12:10
